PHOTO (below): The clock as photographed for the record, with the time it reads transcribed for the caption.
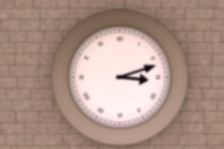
3:12
